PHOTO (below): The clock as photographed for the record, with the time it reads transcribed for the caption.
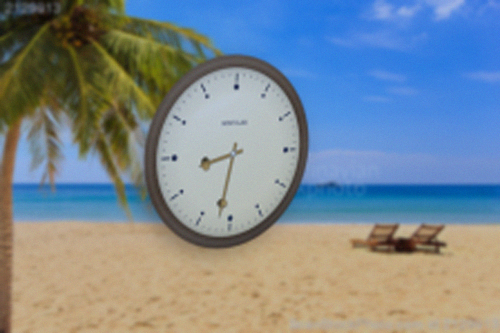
8:32
